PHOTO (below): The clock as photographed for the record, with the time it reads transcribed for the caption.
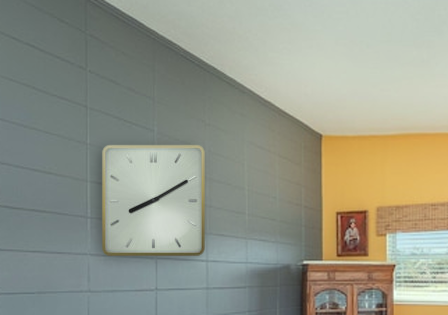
8:10
